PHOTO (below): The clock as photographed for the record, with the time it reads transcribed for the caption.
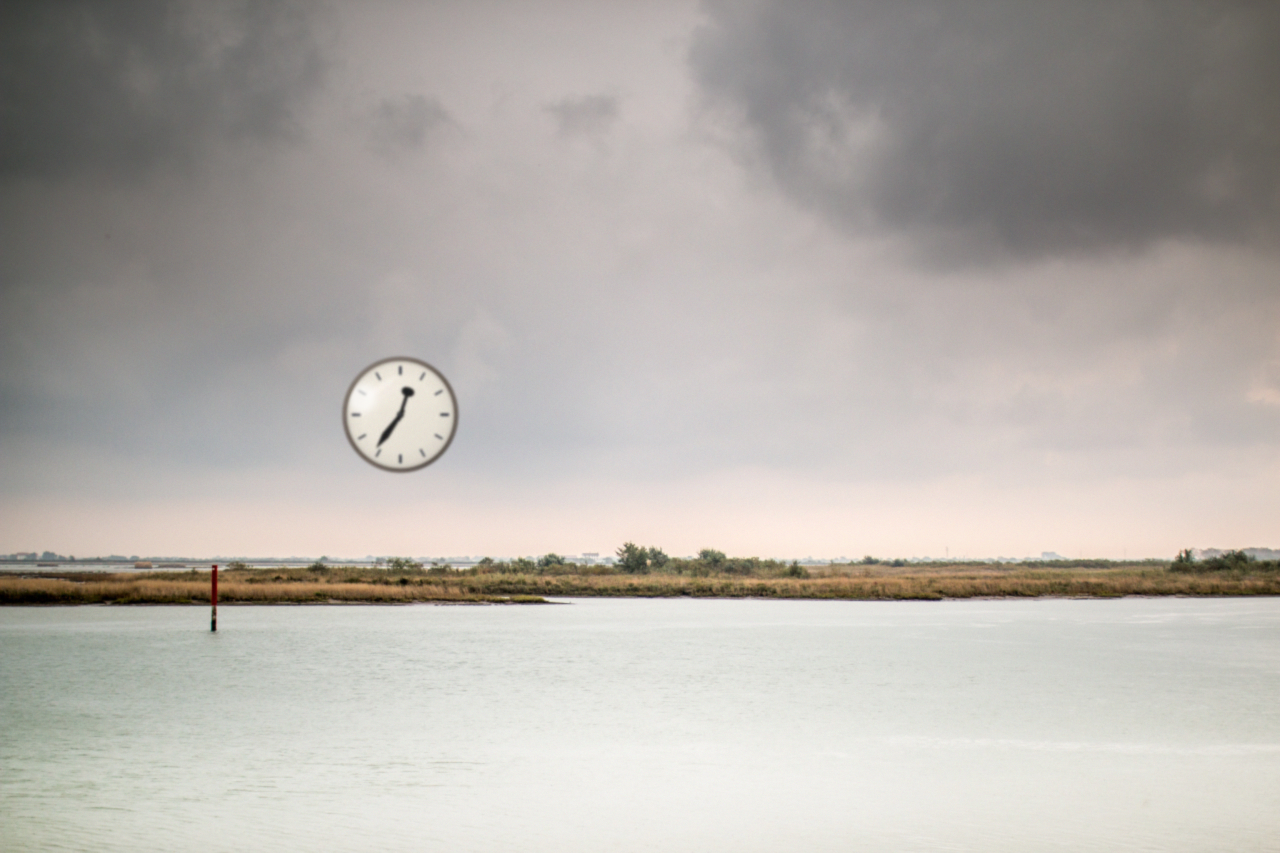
12:36
